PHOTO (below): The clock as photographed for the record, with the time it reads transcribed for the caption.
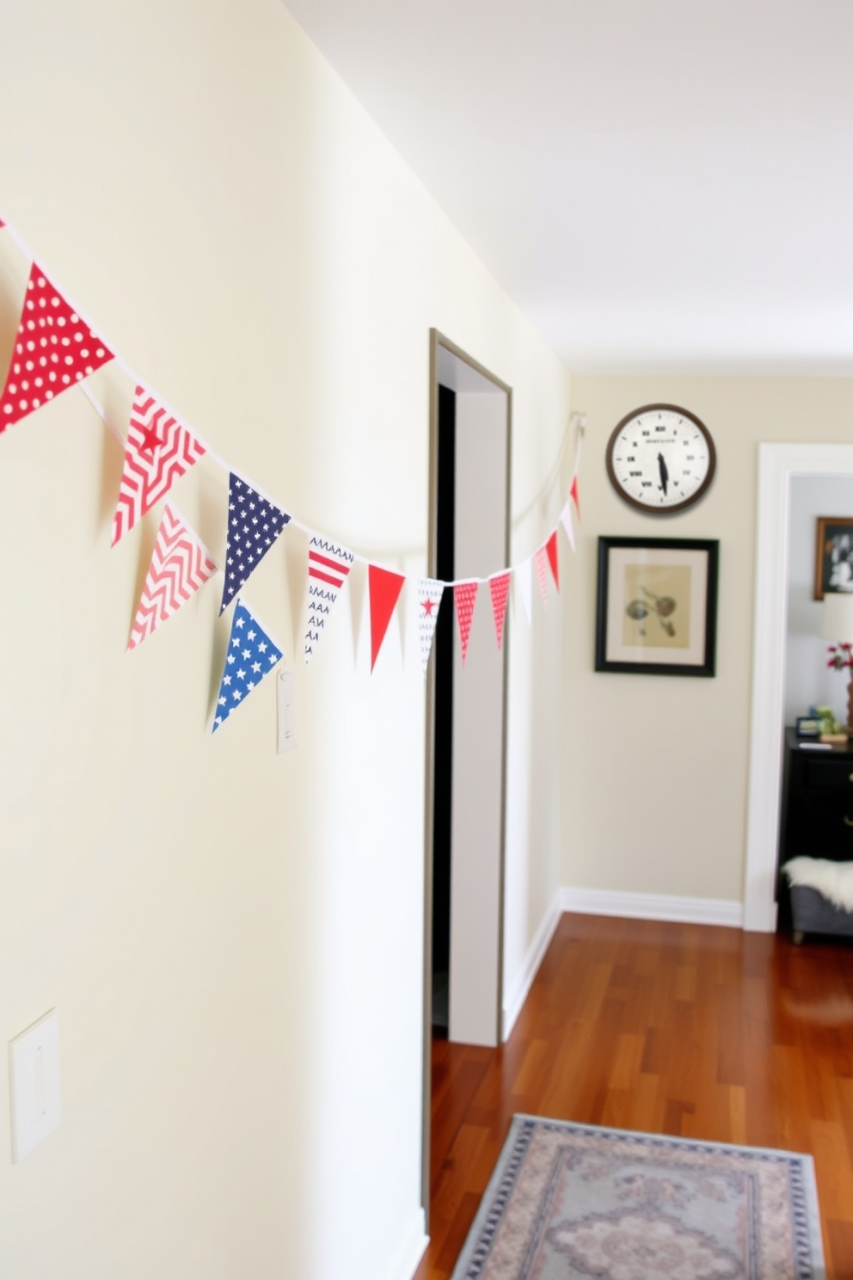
5:29
